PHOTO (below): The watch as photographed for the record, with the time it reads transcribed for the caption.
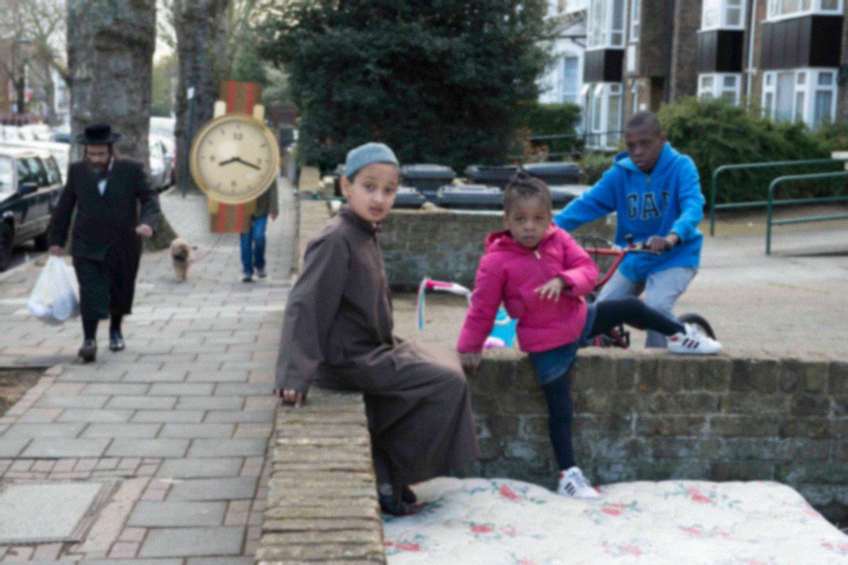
8:18
